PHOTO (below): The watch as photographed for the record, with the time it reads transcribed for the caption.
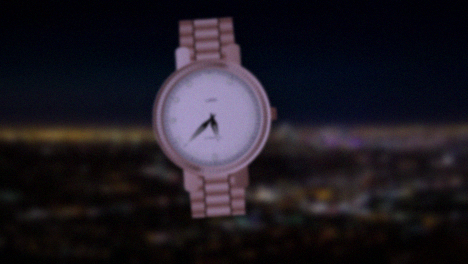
5:38
